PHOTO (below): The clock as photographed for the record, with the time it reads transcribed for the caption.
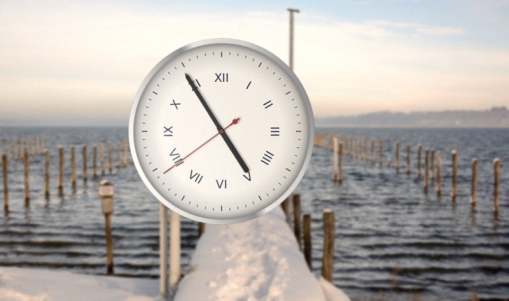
4:54:39
